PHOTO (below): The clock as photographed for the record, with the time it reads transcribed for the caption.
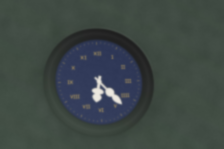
6:23
